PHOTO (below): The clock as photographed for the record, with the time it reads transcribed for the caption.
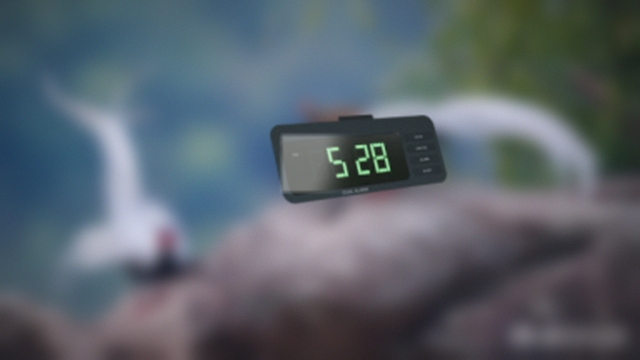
5:28
